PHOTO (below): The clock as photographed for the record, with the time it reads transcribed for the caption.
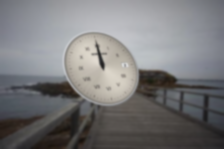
12:00
